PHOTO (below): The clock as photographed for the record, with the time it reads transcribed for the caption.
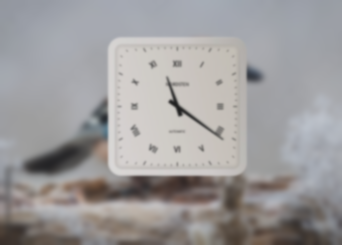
11:21
